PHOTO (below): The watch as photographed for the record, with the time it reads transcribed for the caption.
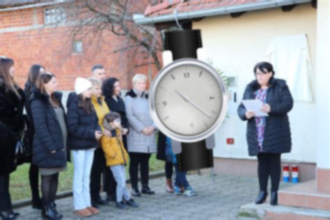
10:22
